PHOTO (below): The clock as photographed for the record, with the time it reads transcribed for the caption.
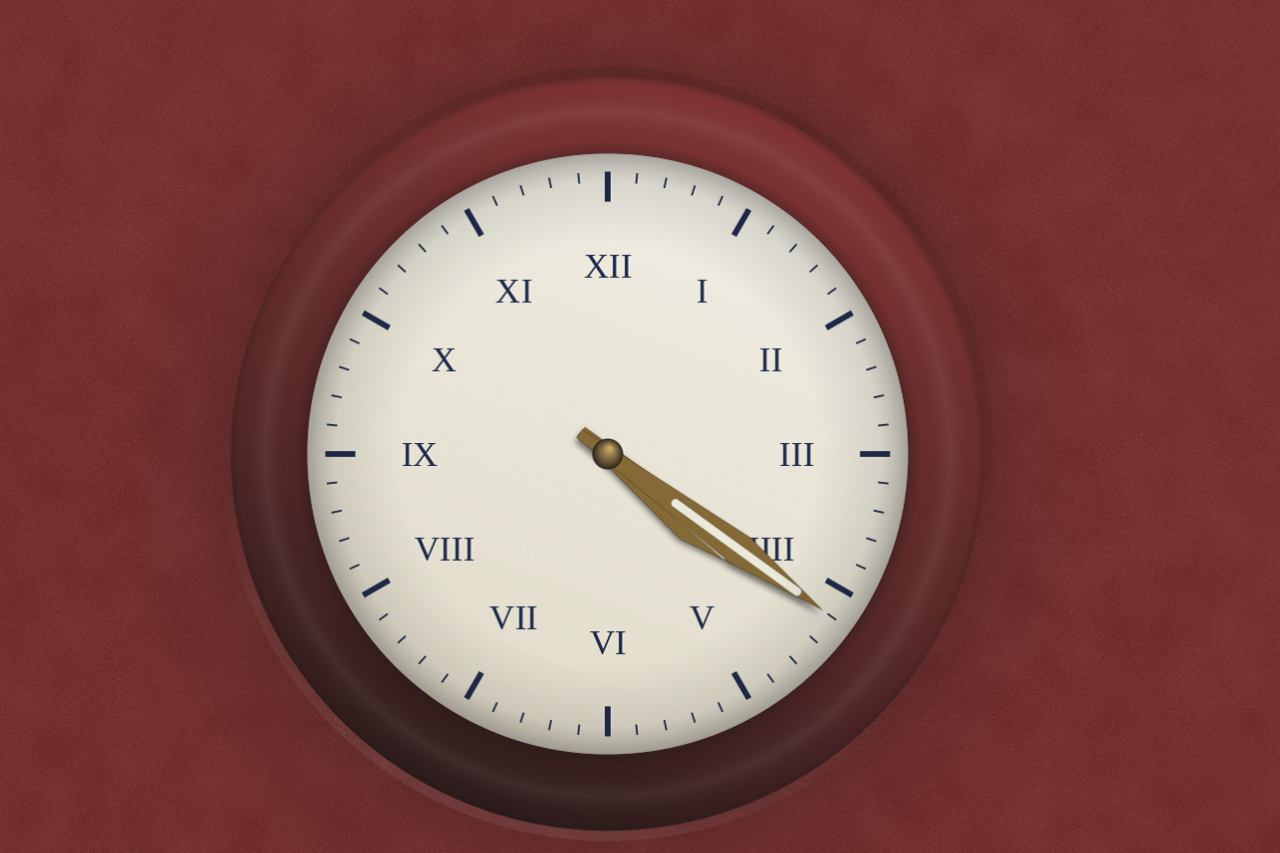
4:21
